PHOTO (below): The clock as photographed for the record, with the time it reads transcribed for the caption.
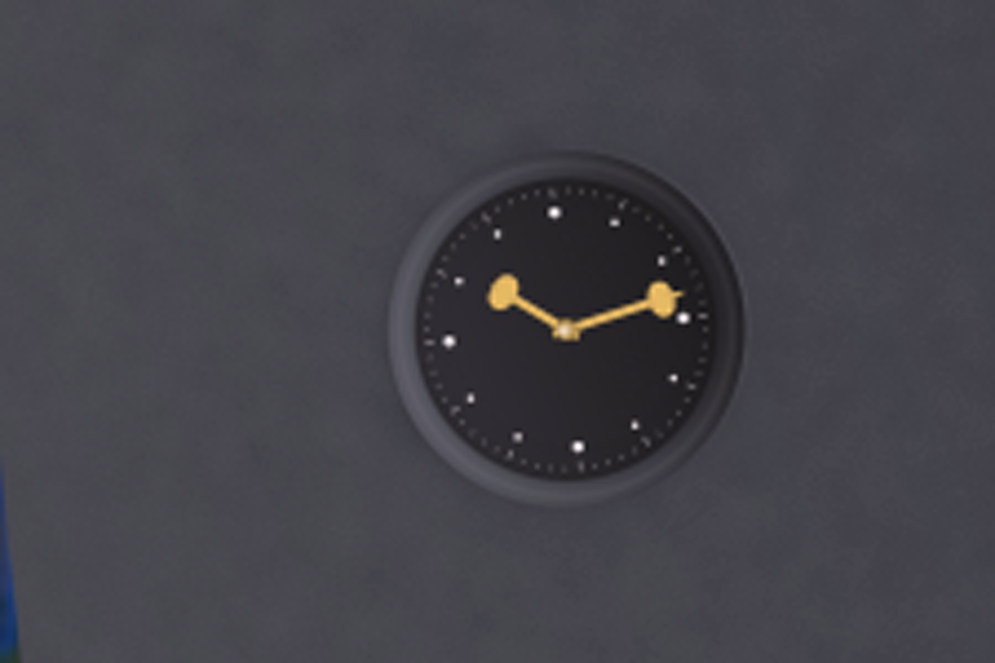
10:13
